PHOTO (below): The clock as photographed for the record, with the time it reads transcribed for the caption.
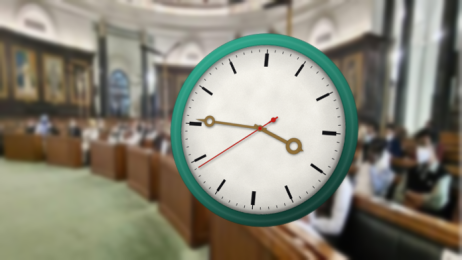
3:45:39
